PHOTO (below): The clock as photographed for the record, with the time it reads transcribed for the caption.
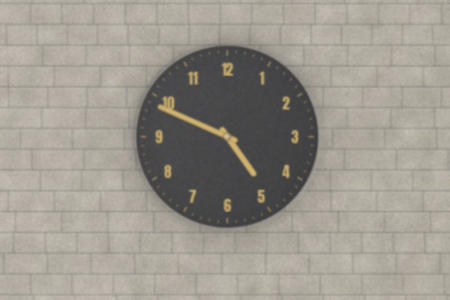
4:49
